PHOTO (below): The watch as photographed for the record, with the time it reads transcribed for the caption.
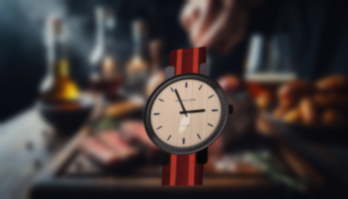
2:56
